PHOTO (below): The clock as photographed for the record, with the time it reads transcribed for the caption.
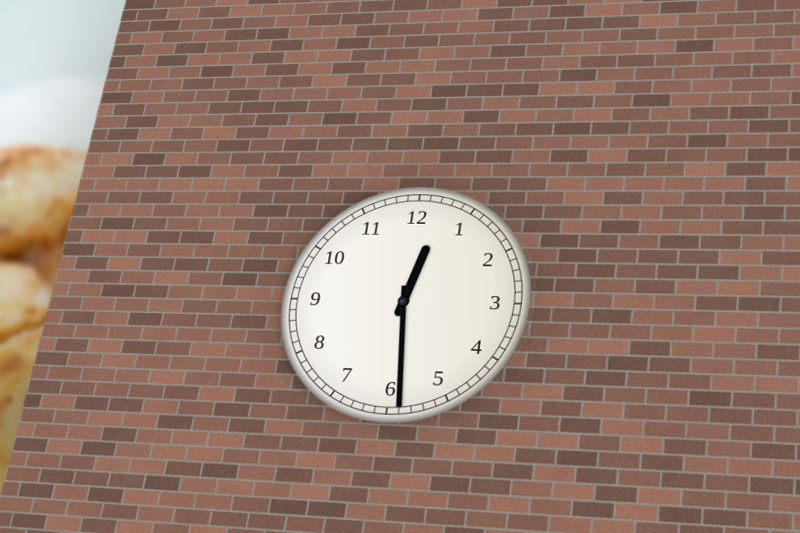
12:29
